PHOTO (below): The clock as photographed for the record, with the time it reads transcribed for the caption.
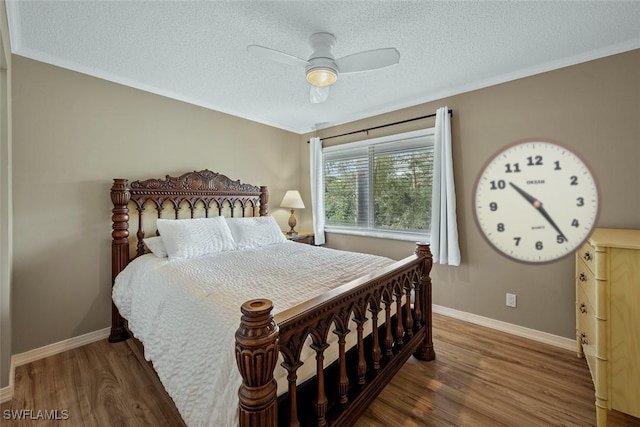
10:24
